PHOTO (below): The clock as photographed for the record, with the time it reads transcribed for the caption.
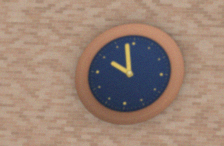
9:58
